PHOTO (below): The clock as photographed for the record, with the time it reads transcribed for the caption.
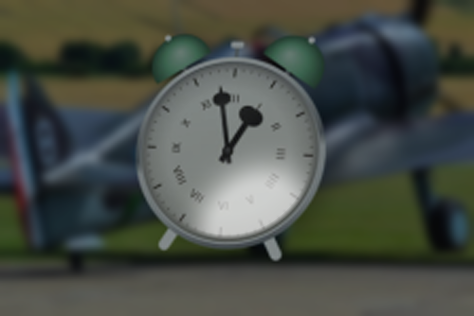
12:58
